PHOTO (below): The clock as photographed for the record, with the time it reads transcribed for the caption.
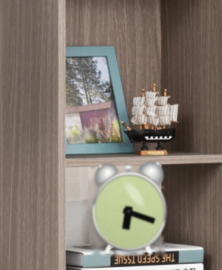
6:18
